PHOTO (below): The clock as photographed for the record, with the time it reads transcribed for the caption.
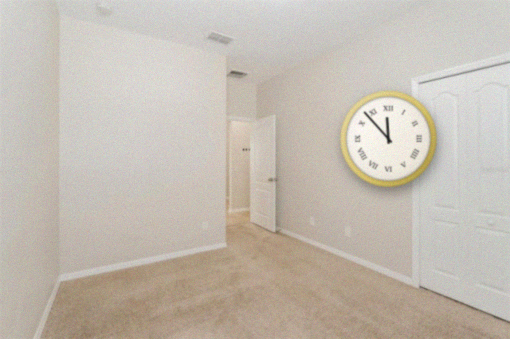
11:53
